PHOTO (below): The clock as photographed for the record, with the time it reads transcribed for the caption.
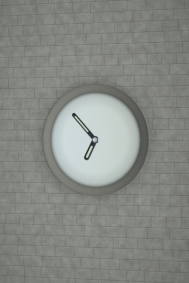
6:53
